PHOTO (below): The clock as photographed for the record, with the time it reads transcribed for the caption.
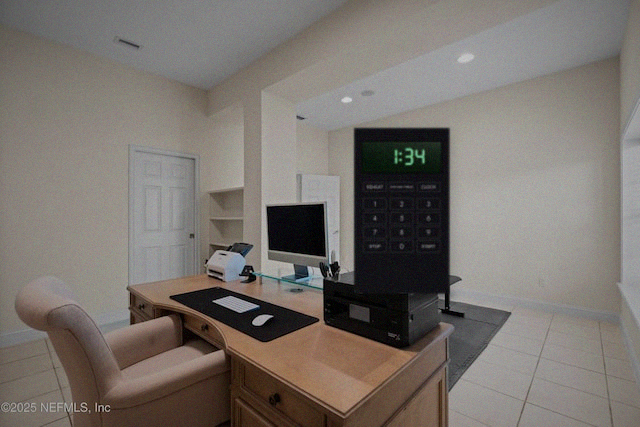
1:34
